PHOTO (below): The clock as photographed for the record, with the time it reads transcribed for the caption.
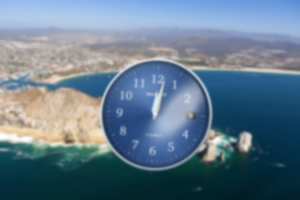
12:02
